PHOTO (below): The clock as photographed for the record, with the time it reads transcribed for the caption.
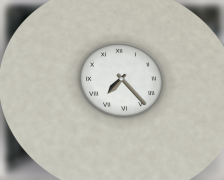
7:24
